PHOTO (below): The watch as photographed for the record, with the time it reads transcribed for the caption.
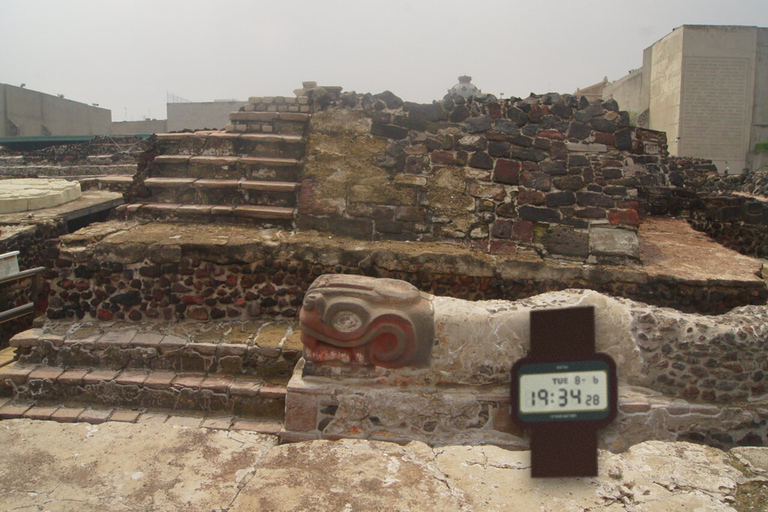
19:34:28
